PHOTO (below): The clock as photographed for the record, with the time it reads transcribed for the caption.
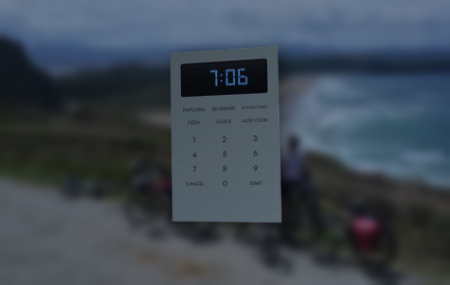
7:06
